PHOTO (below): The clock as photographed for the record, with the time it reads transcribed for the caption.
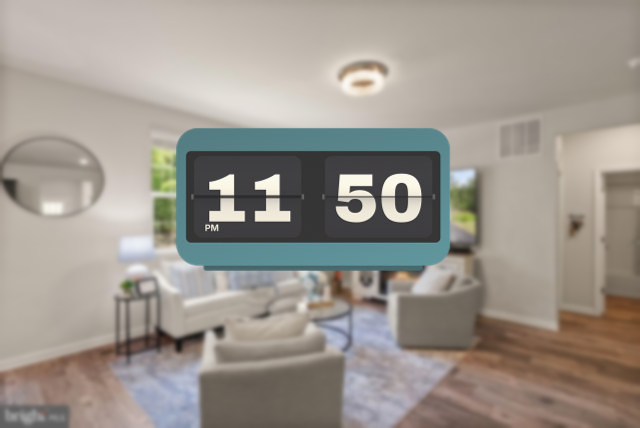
11:50
